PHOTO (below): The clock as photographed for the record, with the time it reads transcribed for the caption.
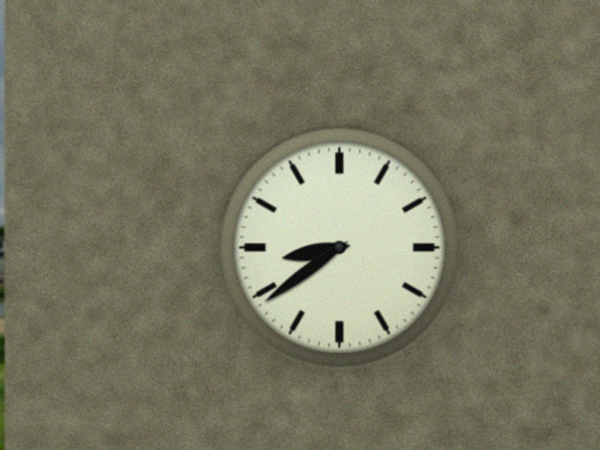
8:39
